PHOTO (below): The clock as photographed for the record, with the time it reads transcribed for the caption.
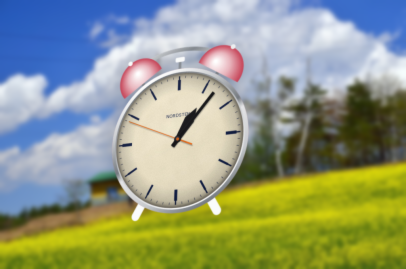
1:06:49
